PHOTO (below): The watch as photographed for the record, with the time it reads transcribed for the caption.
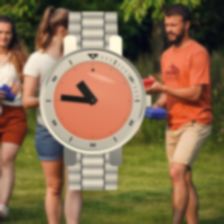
10:46
